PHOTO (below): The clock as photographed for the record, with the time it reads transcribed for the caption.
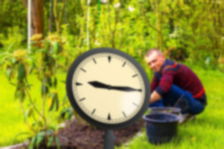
9:15
